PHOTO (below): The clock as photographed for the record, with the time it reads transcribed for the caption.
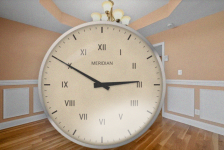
2:50
